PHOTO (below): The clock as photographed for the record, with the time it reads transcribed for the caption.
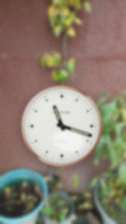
11:18
